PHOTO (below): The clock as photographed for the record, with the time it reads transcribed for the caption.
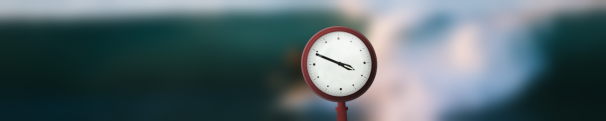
3:49
